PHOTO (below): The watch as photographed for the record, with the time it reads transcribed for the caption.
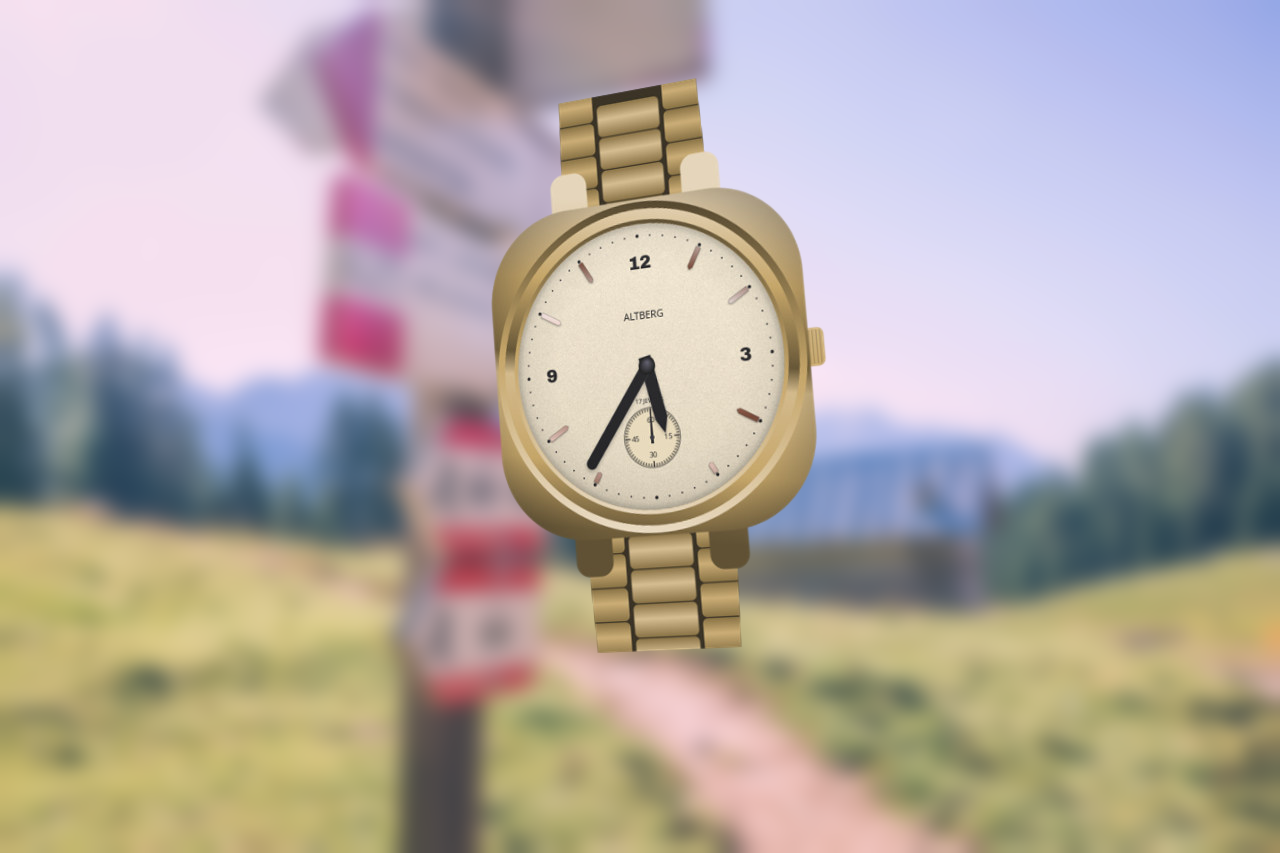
5:36
